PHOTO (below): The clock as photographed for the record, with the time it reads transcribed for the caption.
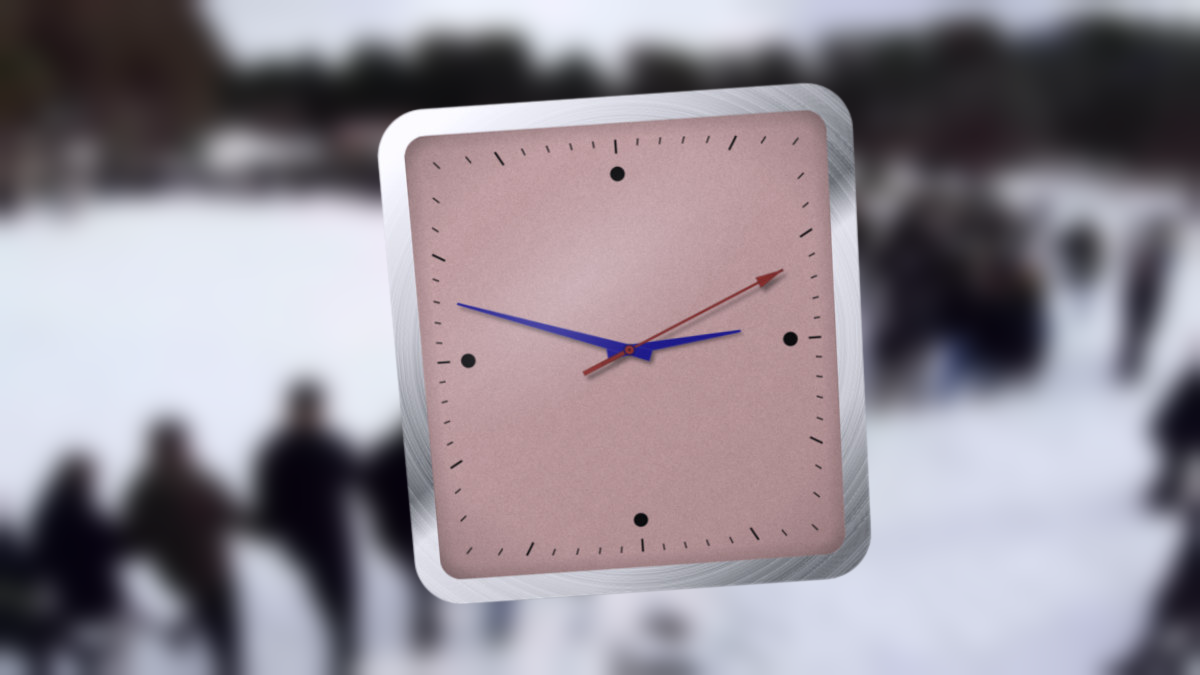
2:48:11
